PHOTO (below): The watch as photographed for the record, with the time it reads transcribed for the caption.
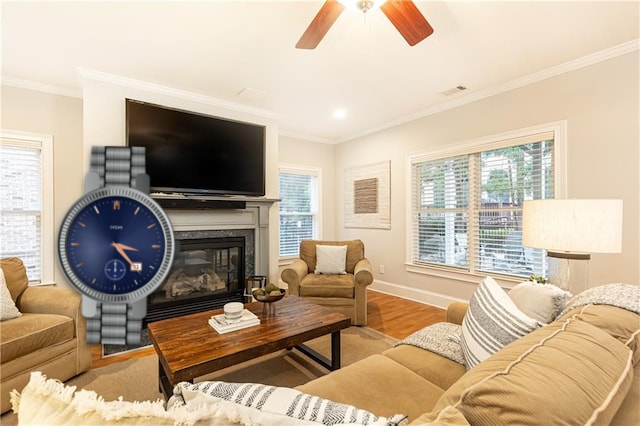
3:23
